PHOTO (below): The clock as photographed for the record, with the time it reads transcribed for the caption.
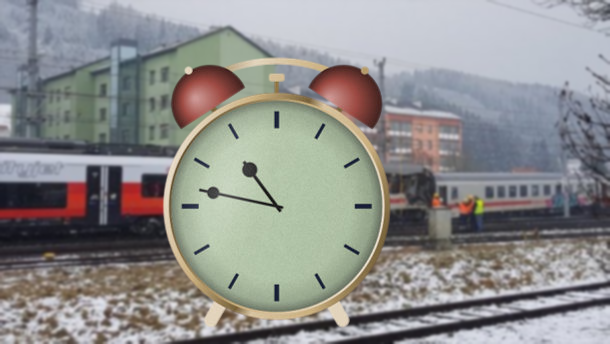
10:47
